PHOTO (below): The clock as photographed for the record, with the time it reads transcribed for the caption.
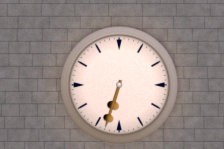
6:33
